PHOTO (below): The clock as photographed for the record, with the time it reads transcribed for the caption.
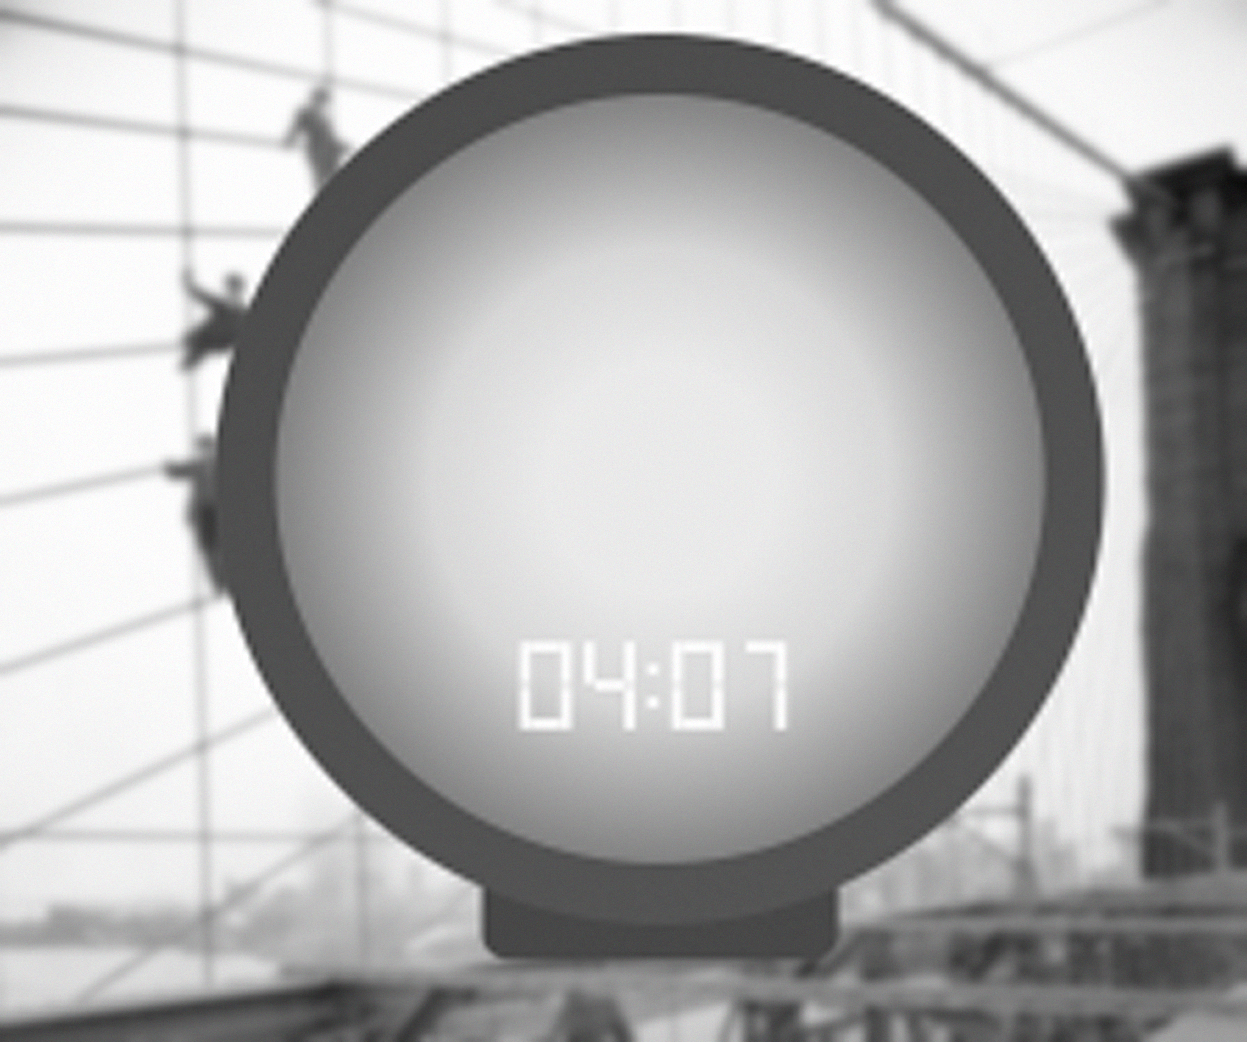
4:07
